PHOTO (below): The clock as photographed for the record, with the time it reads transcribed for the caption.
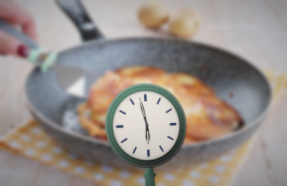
5:58
